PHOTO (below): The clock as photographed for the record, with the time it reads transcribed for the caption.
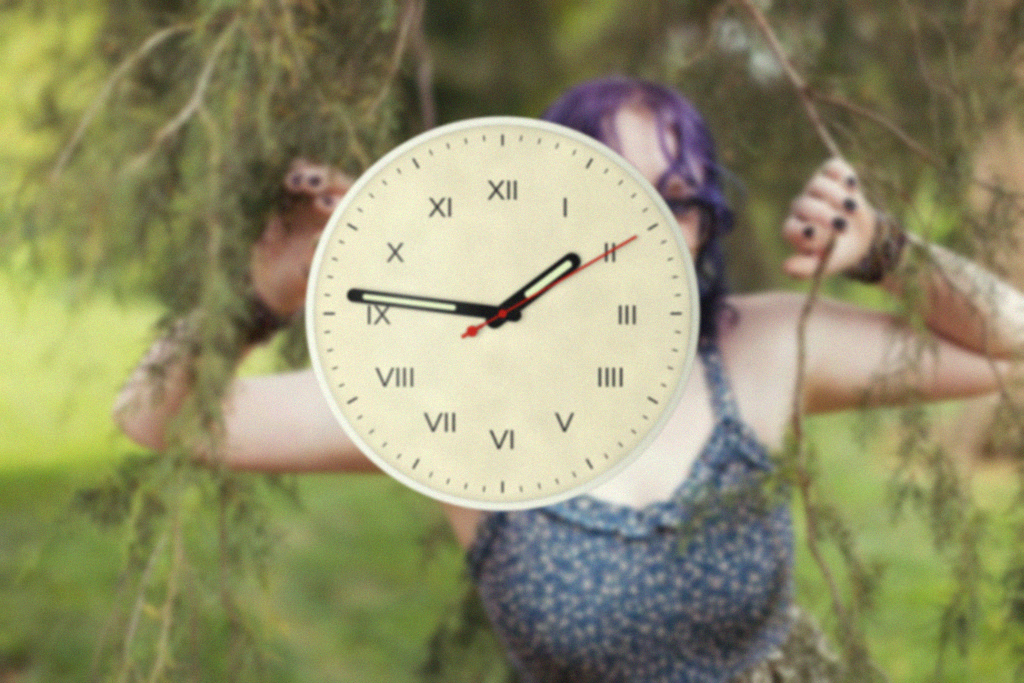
1:46:10
